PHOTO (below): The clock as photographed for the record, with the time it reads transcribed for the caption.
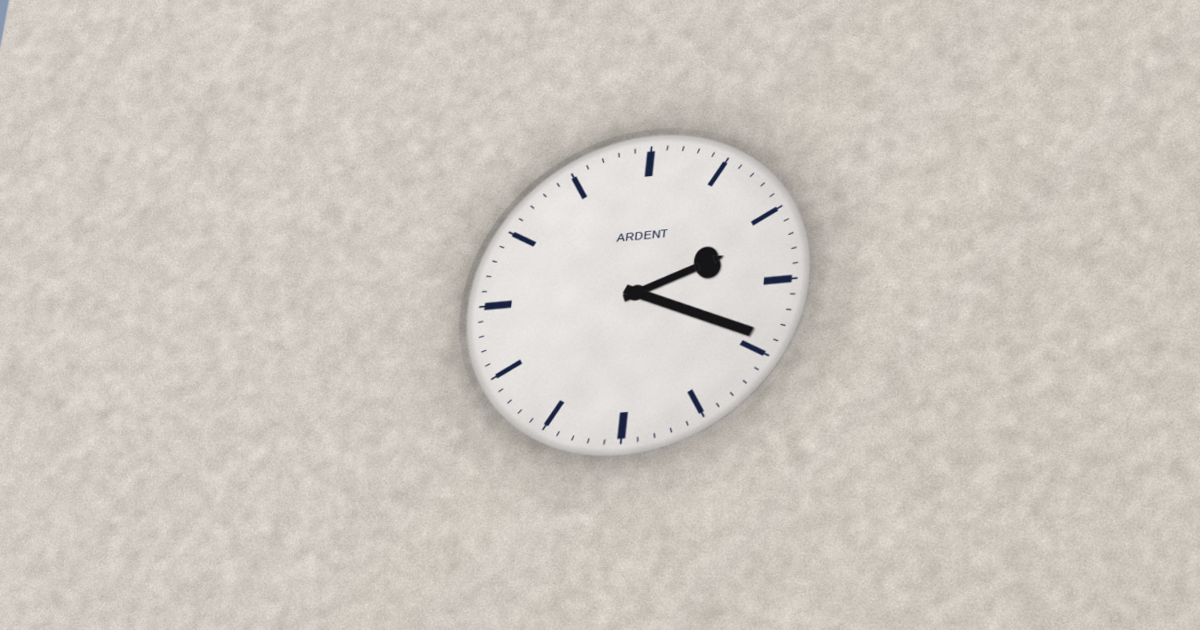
2:19
